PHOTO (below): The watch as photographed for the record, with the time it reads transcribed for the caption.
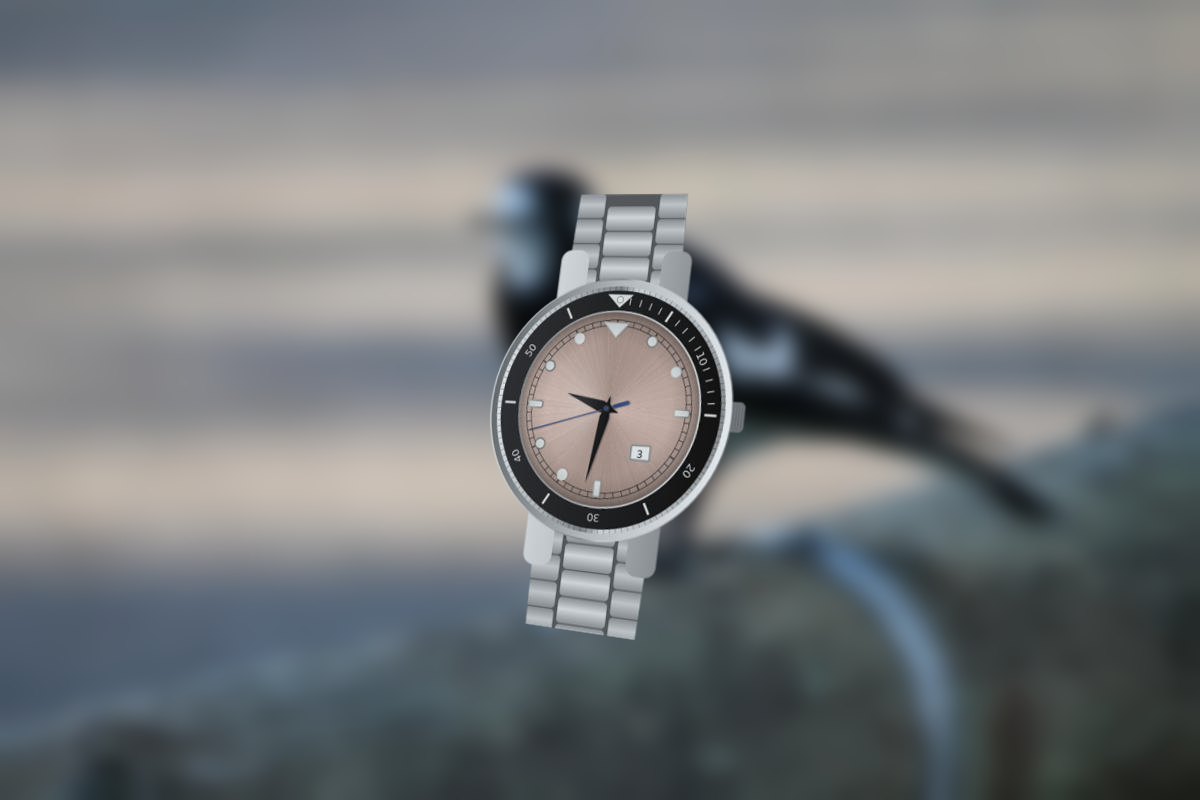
9:31:42
